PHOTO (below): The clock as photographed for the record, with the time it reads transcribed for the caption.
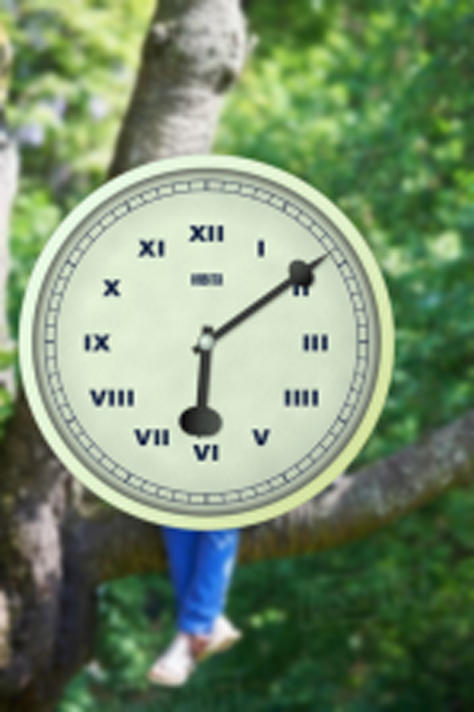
6:09
